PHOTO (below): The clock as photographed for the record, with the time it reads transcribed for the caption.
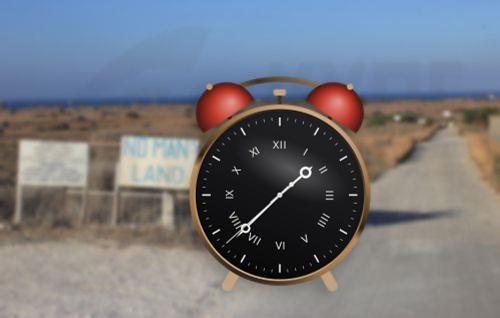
1:37:38
